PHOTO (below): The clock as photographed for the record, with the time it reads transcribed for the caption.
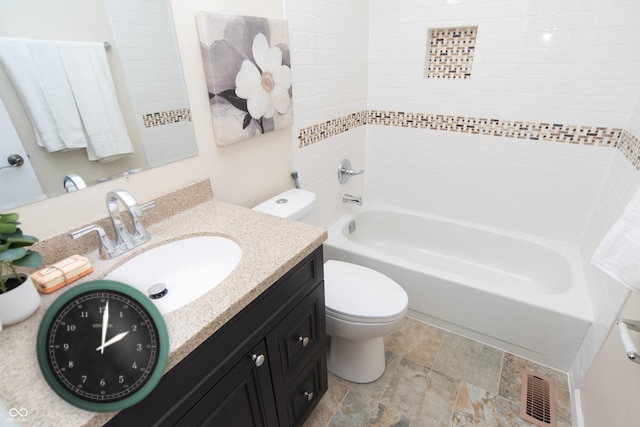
2:01
